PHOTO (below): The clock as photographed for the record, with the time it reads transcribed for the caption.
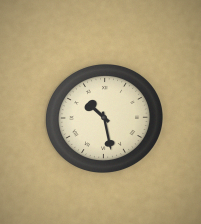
10:28
